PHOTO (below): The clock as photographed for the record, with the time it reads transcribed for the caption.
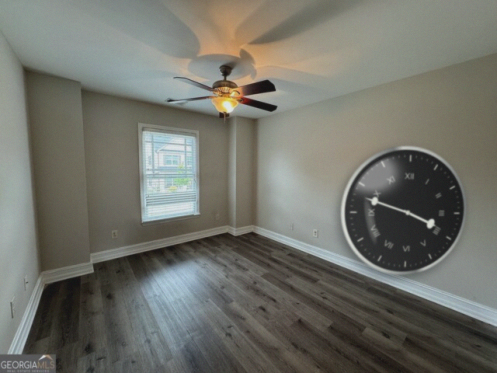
3:48
